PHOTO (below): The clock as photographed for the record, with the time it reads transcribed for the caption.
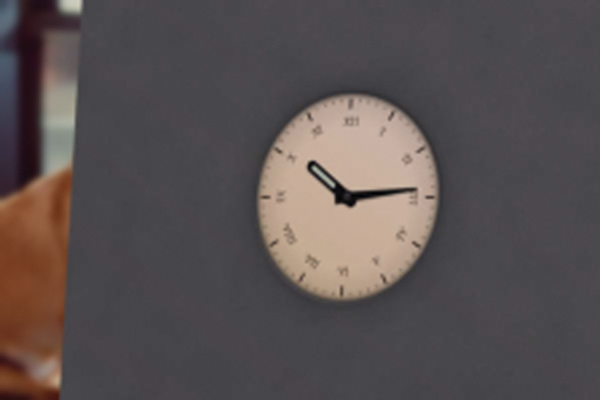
10:14
